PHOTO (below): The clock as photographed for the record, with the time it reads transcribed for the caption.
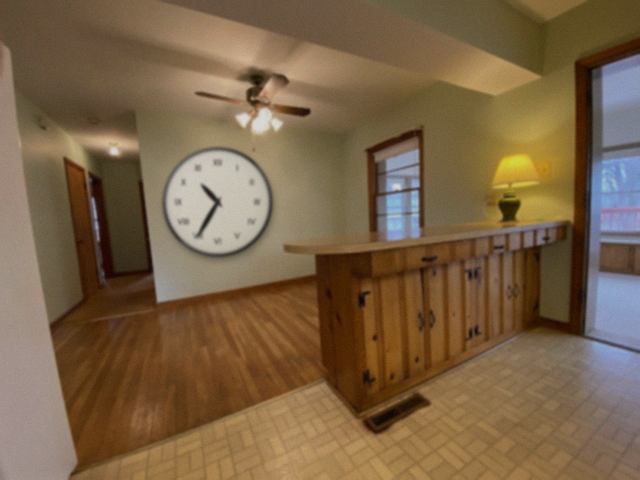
10:35
